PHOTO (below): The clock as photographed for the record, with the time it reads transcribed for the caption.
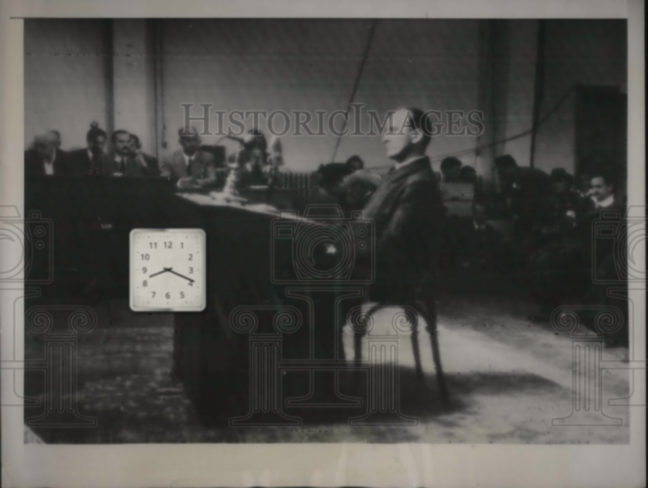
8:19
